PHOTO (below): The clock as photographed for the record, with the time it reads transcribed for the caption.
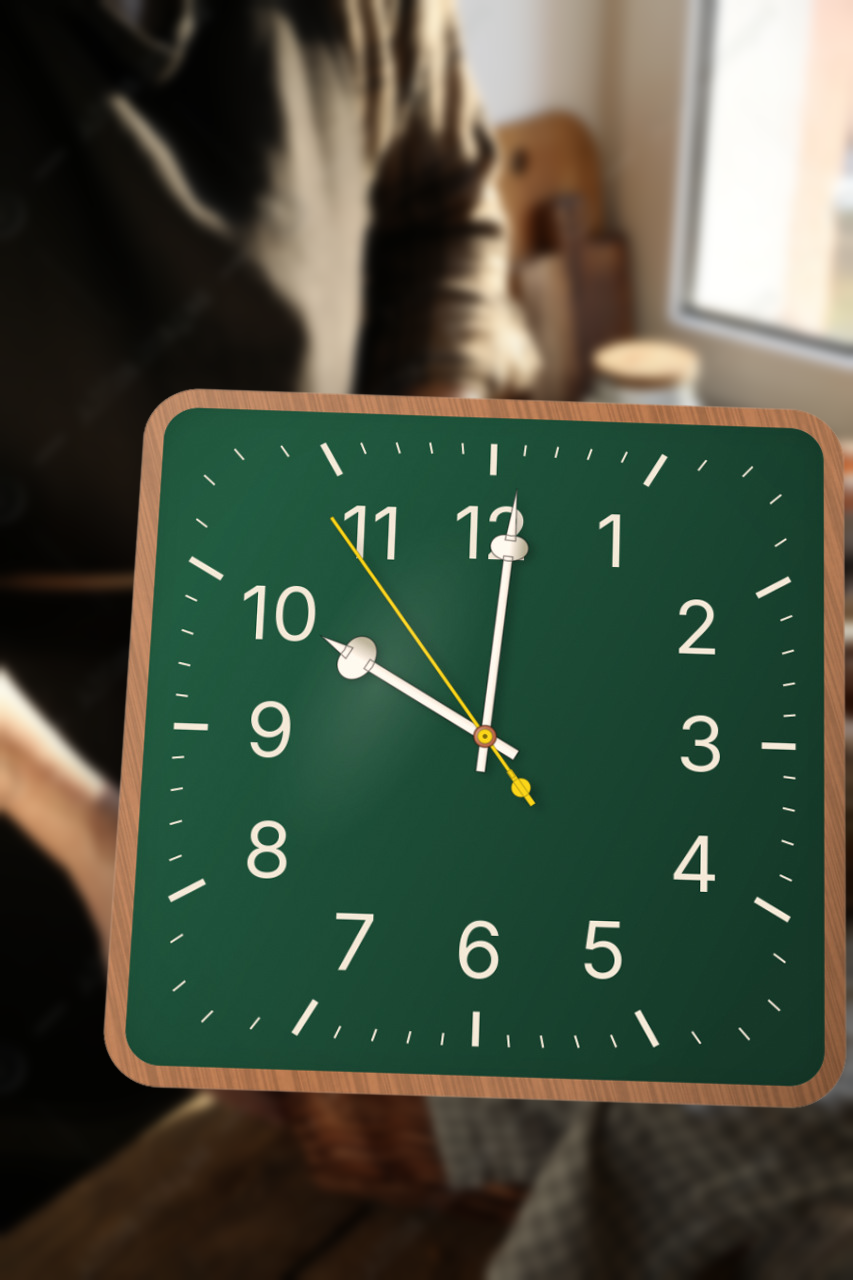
10:00:54
